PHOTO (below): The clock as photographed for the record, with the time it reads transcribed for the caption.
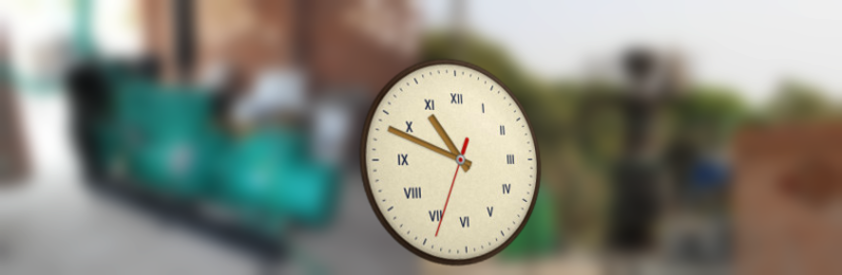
10:48:34
